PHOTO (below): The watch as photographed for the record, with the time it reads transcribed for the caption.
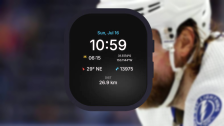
10:59
